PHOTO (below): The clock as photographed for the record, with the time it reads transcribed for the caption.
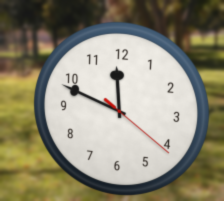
11:48:21
